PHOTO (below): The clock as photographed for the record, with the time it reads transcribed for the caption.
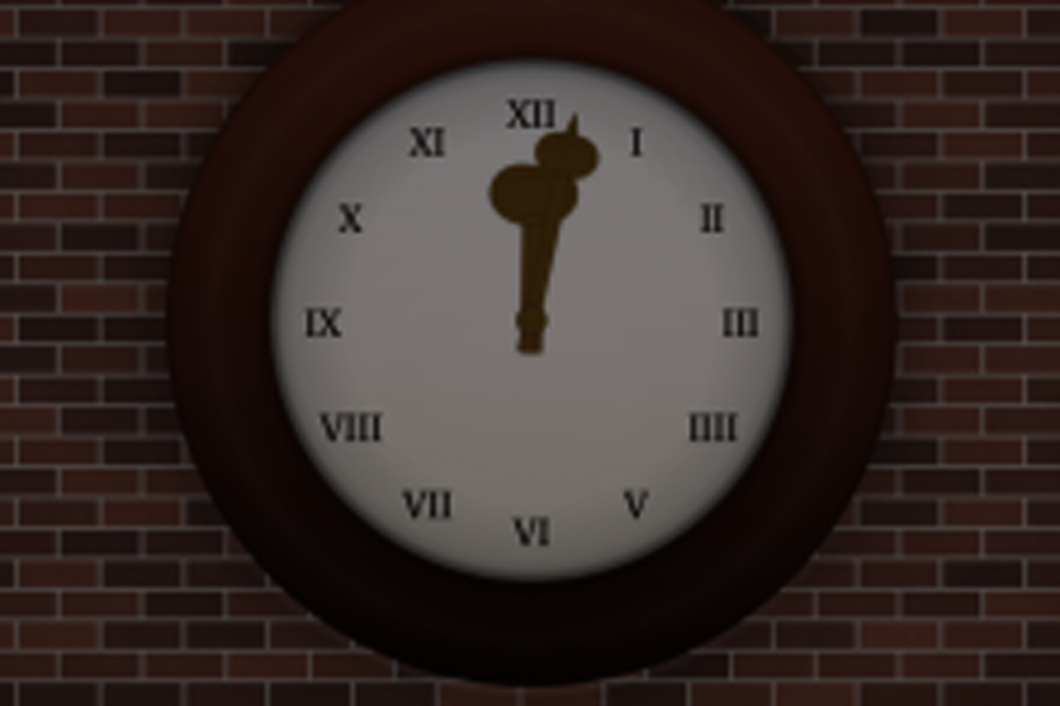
12:02
